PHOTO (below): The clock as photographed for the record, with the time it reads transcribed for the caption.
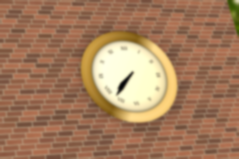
7:37
